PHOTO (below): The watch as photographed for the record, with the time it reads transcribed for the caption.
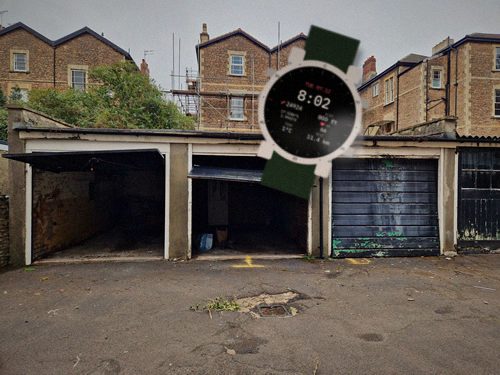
8:02
